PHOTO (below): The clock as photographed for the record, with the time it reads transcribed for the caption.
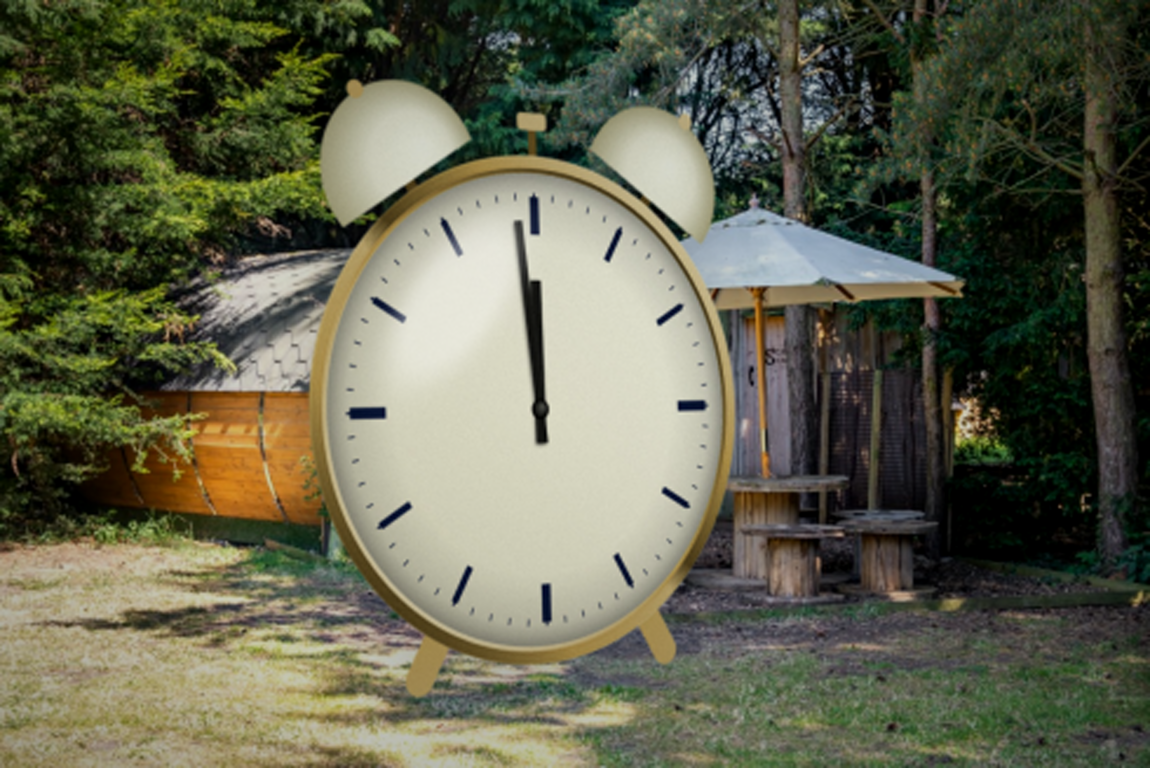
11:59
